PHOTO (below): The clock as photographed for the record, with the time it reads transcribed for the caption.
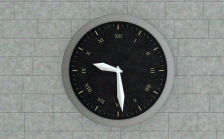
9:29
